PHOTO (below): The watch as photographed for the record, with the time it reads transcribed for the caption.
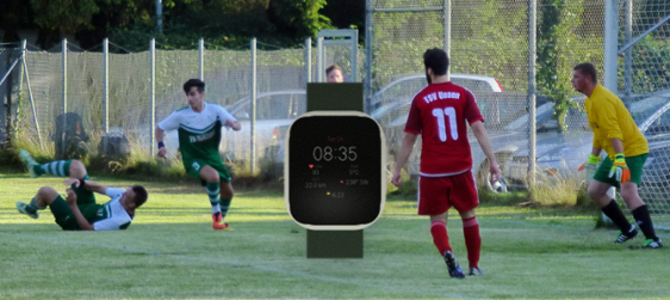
8:35
